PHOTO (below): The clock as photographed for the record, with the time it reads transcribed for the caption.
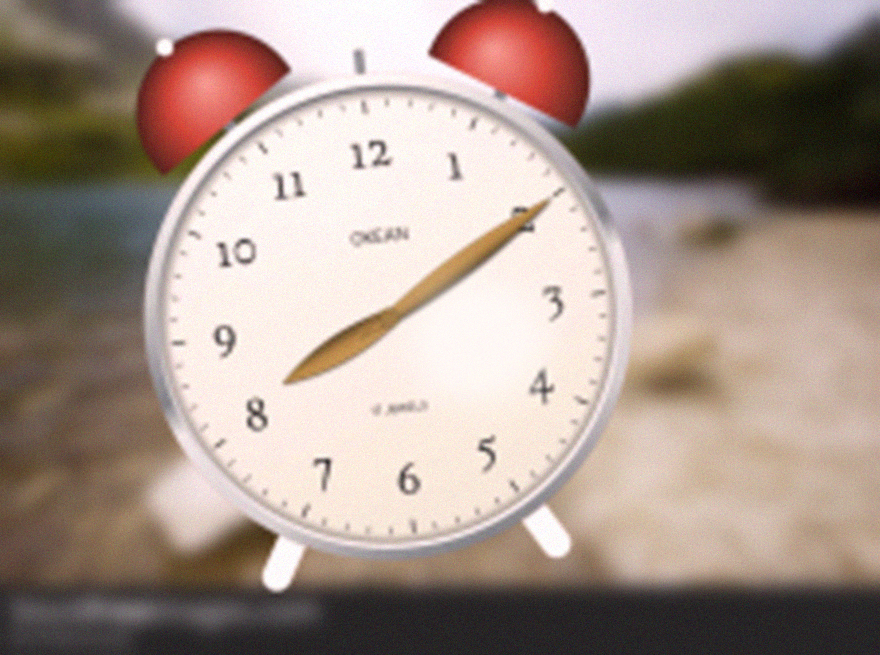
8:10
